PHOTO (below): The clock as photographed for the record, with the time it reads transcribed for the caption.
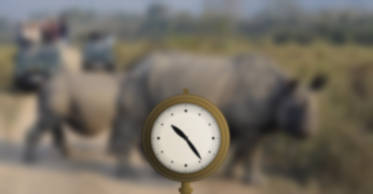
10:24
